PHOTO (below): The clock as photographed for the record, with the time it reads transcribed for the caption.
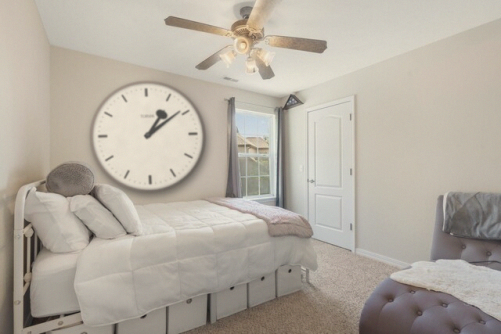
1:09
